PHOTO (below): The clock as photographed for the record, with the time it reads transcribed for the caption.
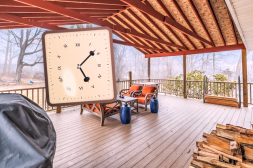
5:08
